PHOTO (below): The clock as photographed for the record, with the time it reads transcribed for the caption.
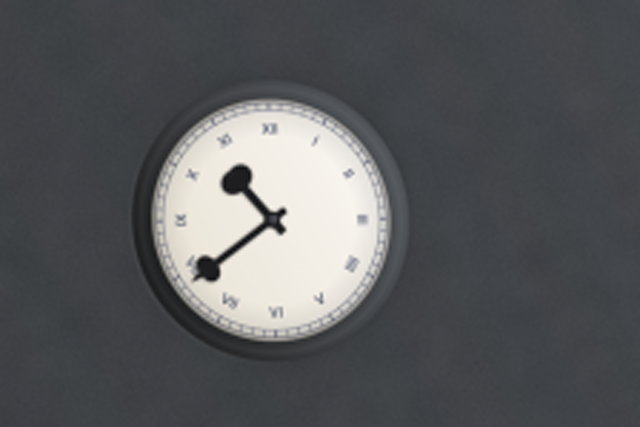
10:39
